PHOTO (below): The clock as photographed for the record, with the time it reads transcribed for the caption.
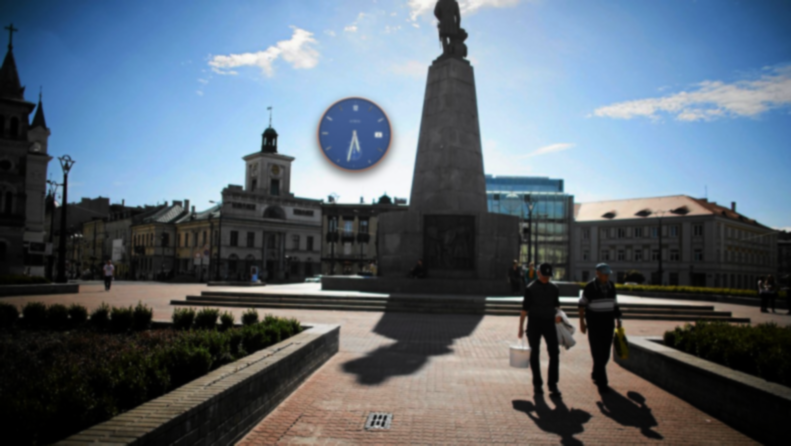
5:32
